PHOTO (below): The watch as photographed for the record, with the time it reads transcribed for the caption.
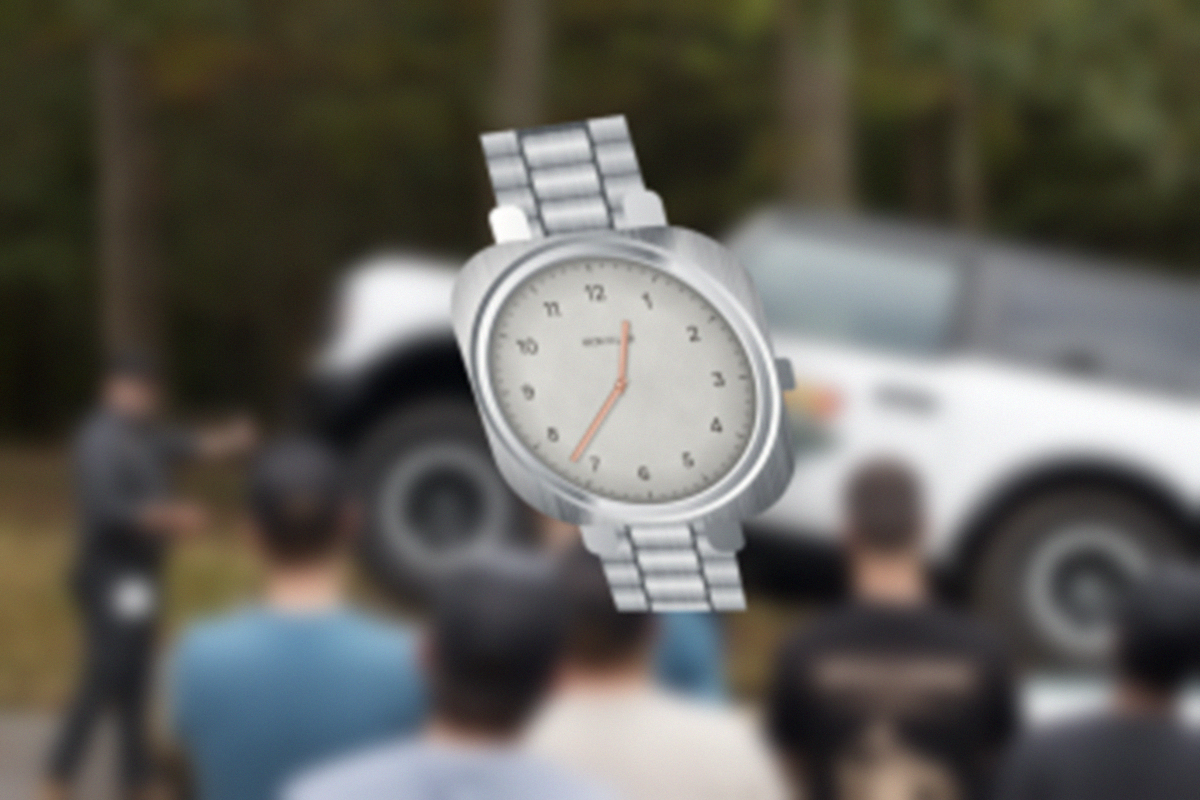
12:37
